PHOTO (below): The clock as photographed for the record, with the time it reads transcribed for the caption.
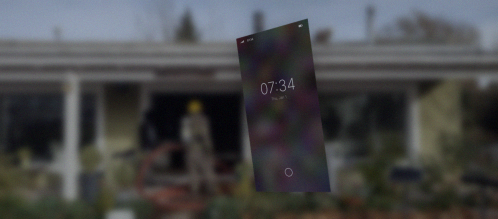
7:34
